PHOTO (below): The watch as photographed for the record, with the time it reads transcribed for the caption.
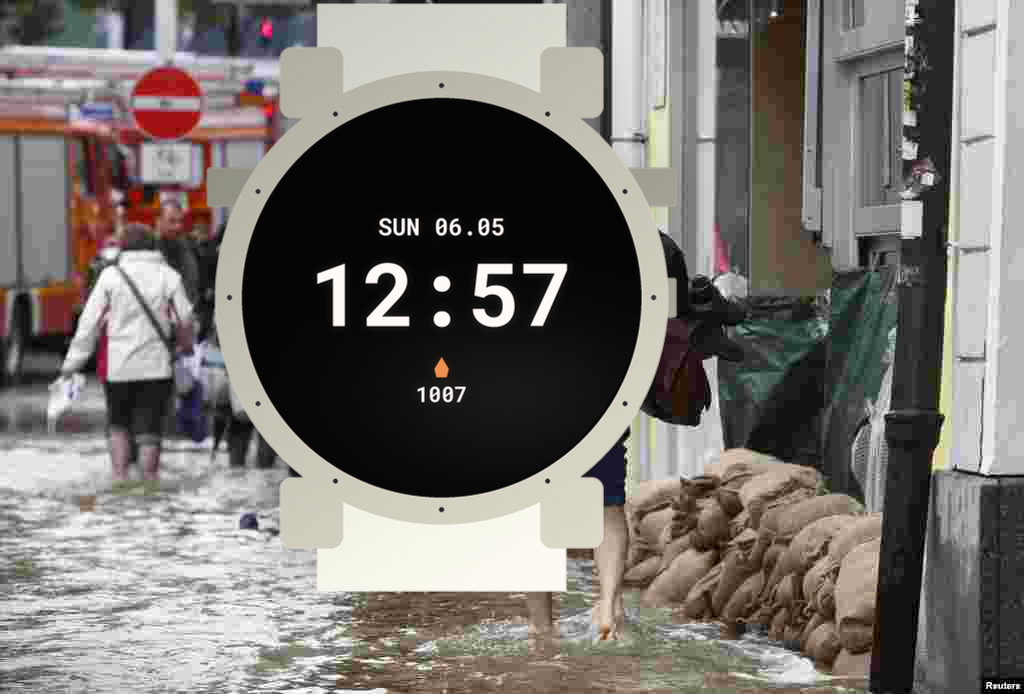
12:57
